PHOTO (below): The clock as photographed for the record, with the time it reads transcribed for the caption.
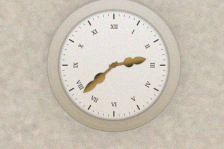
2:38
